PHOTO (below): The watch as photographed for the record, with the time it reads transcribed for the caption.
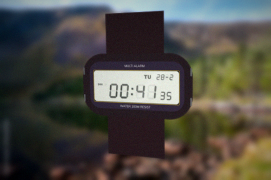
0:41:35
